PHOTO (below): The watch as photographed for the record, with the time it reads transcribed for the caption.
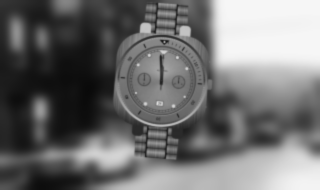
11:59
